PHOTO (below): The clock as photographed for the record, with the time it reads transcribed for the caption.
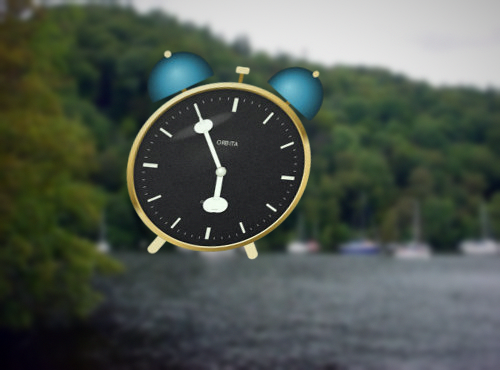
5:55
